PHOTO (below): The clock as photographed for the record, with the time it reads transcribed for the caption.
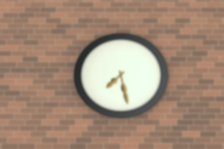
7:28
